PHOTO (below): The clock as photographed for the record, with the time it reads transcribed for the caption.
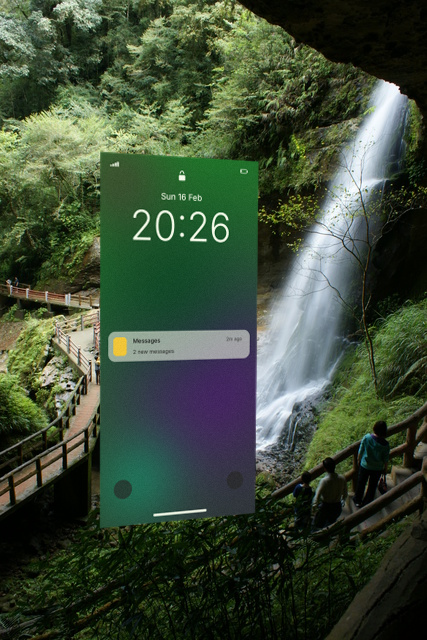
20:26
